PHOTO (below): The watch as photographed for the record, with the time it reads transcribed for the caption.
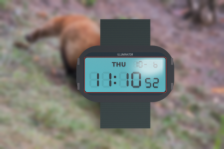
11:10:52
